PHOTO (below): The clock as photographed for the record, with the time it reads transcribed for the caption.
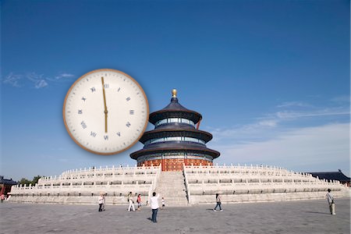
5:59
